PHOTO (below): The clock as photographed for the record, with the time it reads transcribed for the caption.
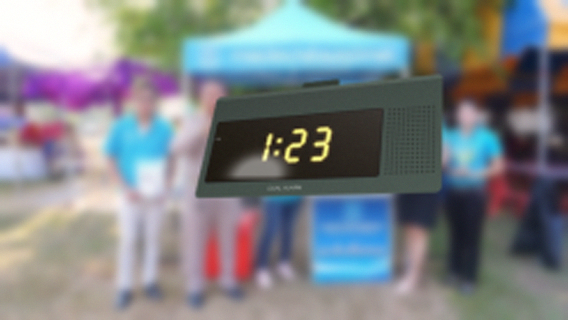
1:23
